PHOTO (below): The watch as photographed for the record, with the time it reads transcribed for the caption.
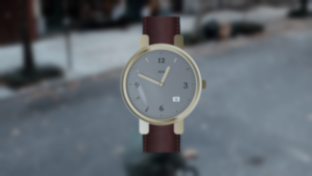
12:49
